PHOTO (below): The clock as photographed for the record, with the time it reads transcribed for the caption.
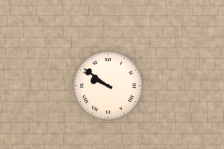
9:51
